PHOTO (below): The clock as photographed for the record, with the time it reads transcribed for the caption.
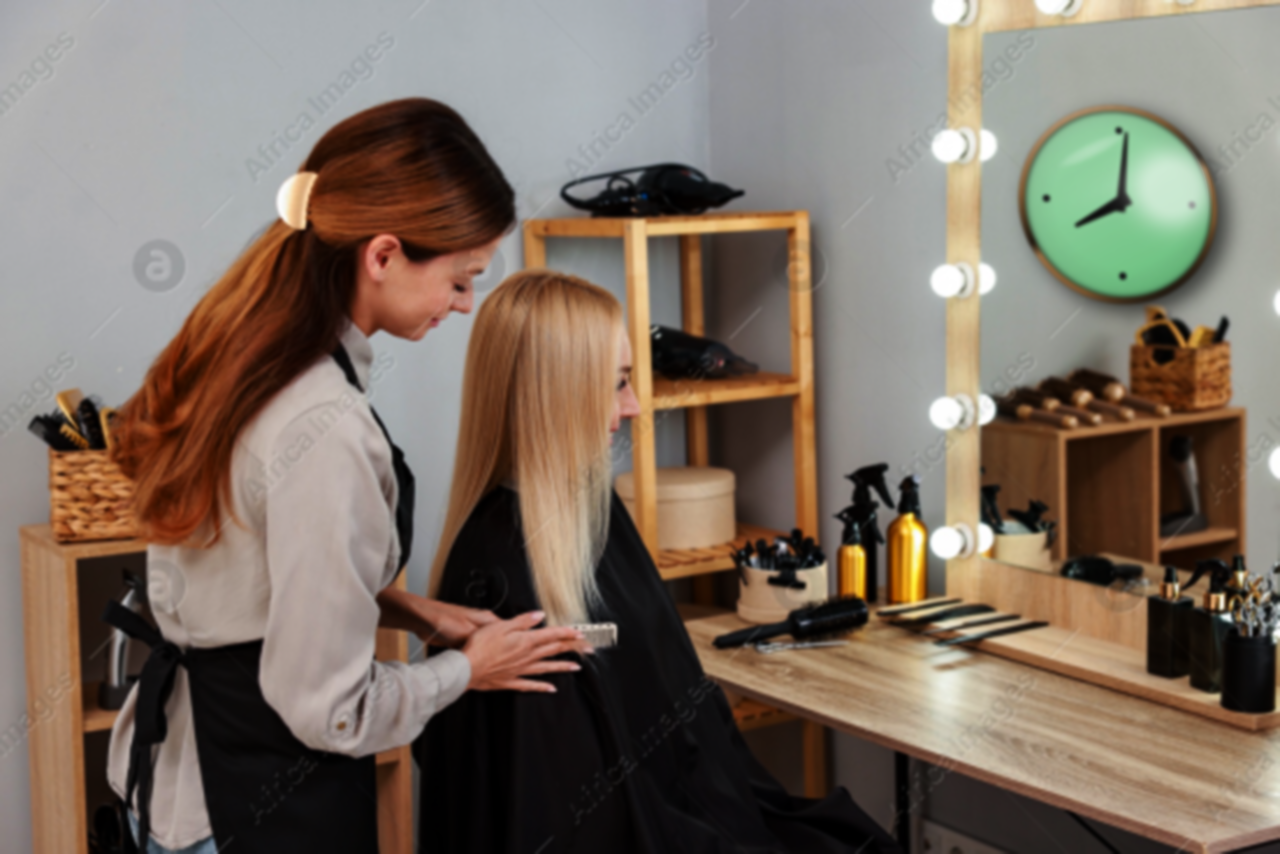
8:01
